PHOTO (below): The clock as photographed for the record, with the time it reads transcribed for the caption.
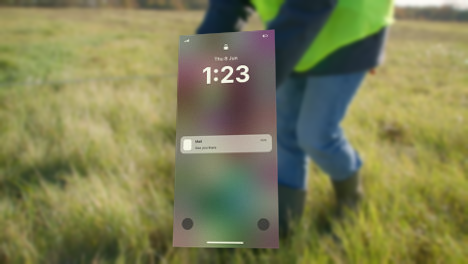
1:23
